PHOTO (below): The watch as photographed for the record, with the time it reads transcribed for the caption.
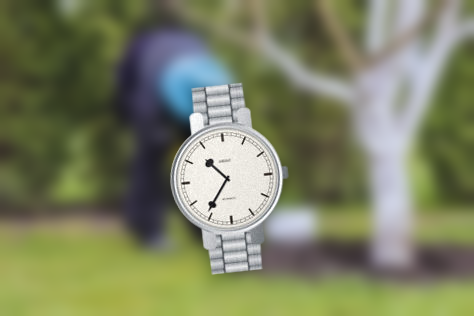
10:36
